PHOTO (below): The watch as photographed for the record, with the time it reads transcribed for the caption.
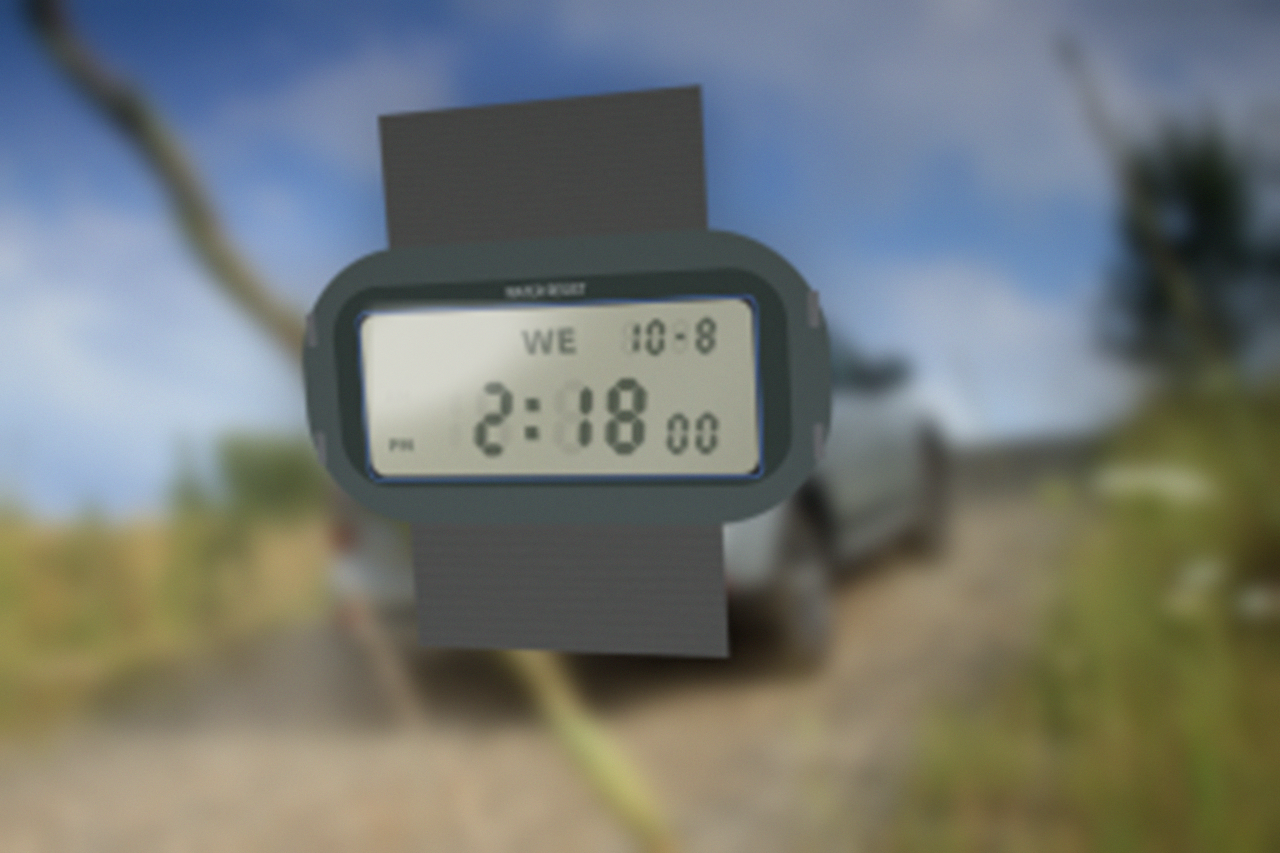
2:18:00
